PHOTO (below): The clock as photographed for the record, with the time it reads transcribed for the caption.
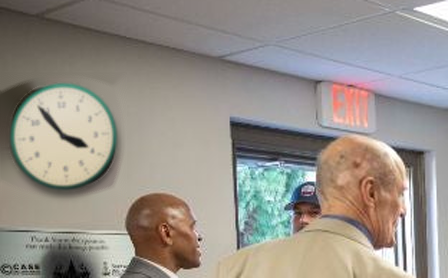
3:54
